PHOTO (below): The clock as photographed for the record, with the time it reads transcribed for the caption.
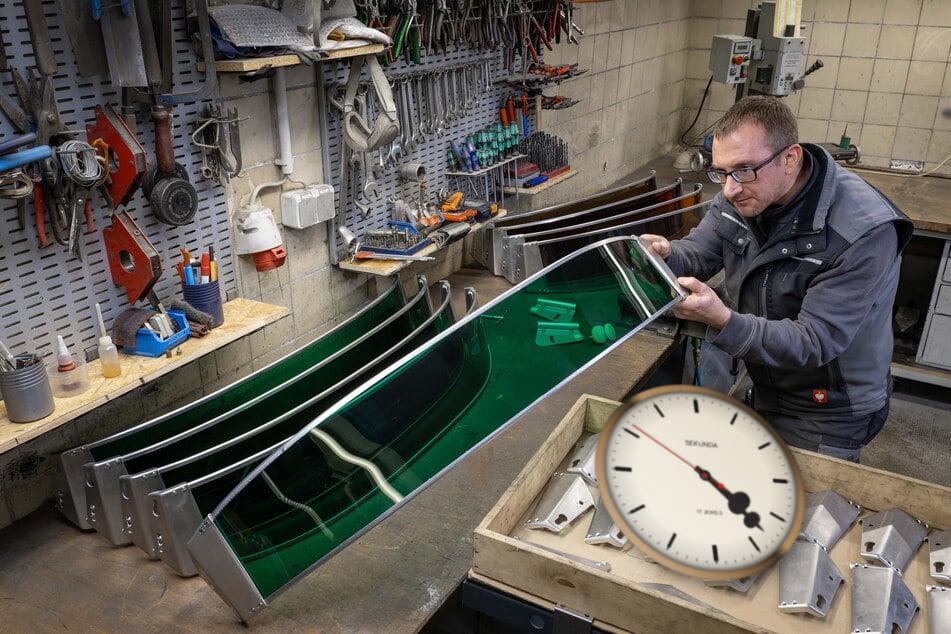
4:22:51
